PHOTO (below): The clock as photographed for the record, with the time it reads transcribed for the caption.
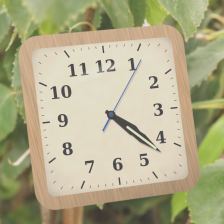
4:22:06
